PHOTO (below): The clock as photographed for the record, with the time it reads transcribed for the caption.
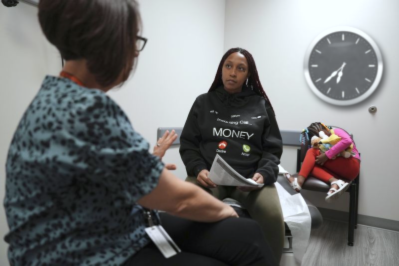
6:38
